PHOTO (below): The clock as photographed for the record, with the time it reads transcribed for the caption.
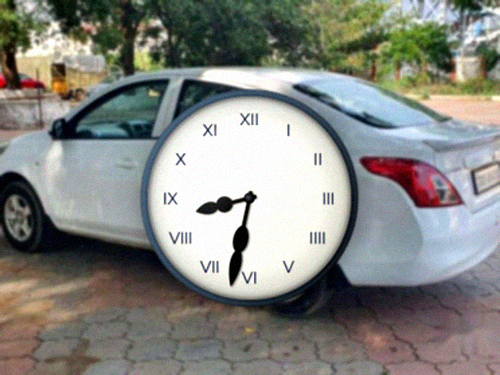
8:32
